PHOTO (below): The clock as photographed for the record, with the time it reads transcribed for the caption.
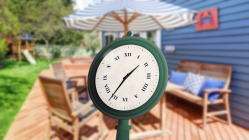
1:36
